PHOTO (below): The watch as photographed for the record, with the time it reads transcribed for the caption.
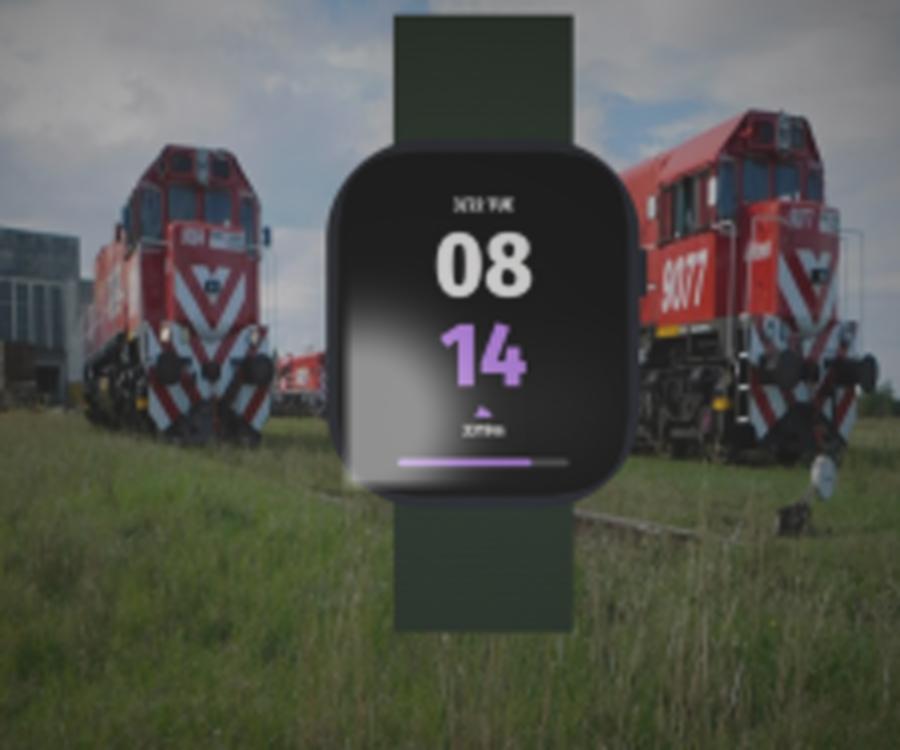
8:14
